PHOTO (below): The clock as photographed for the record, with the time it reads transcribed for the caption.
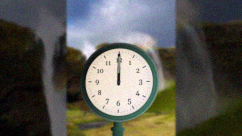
12:00
